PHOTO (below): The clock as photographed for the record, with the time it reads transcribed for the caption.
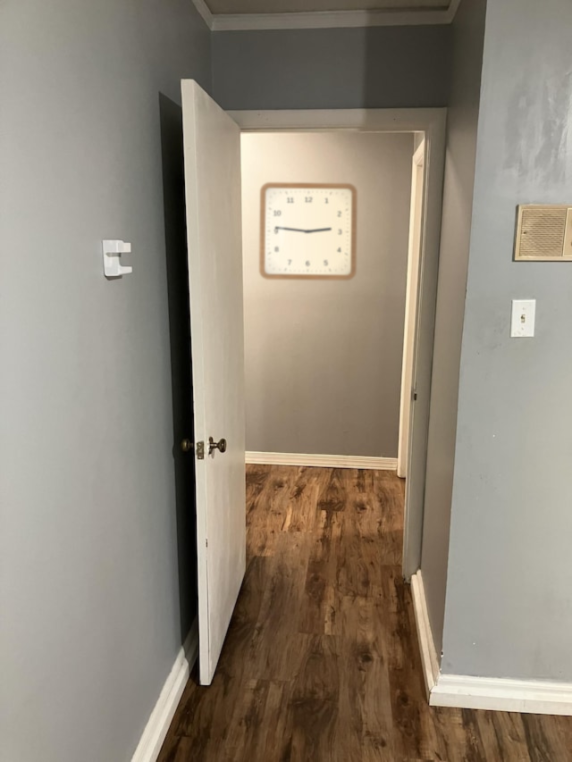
2:46
